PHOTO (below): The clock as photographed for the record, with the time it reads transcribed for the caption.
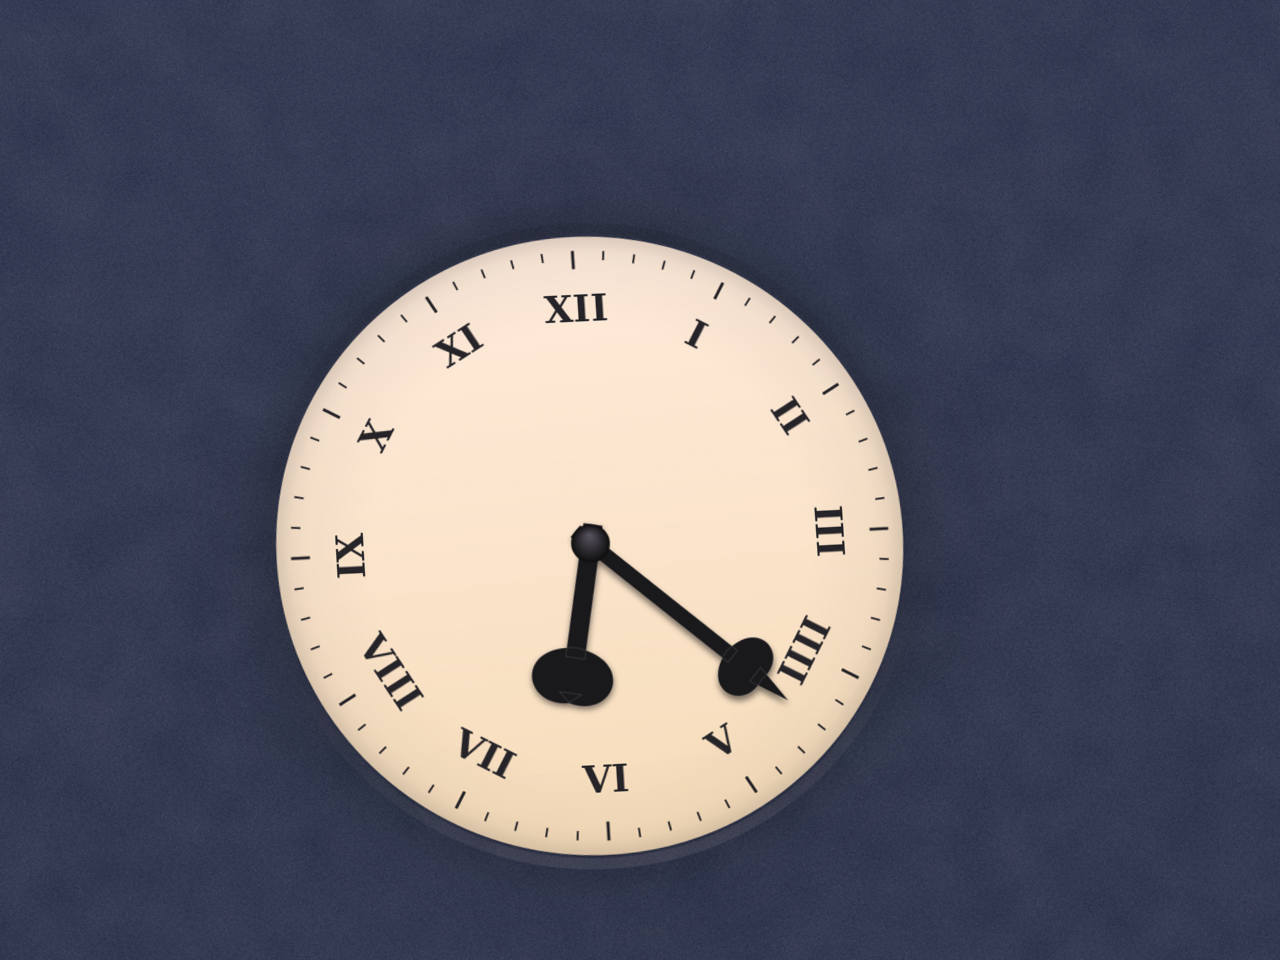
6:22
